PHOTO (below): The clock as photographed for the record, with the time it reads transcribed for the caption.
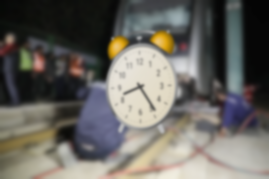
8:24
